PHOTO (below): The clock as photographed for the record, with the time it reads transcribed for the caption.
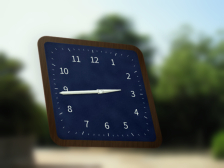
2:44
